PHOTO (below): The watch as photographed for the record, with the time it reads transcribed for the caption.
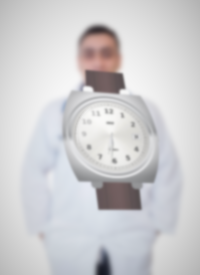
6:31
